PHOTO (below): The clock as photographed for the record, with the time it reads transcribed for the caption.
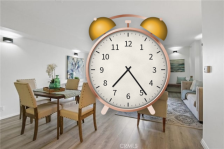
7:24
